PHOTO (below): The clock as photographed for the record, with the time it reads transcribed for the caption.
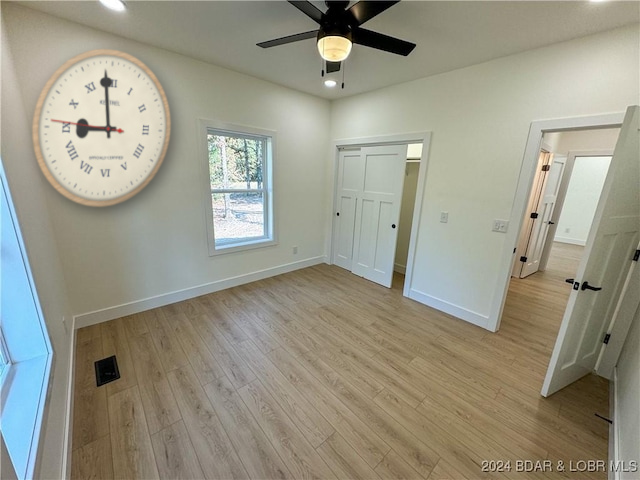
8:58:46
